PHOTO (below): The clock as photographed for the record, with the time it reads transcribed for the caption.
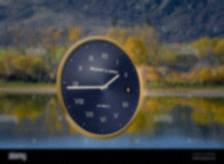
1:44
